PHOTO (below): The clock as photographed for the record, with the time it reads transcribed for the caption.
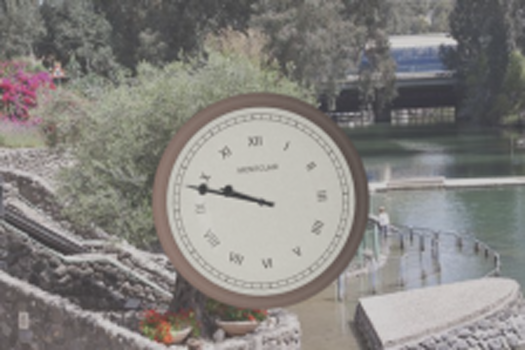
9:48
